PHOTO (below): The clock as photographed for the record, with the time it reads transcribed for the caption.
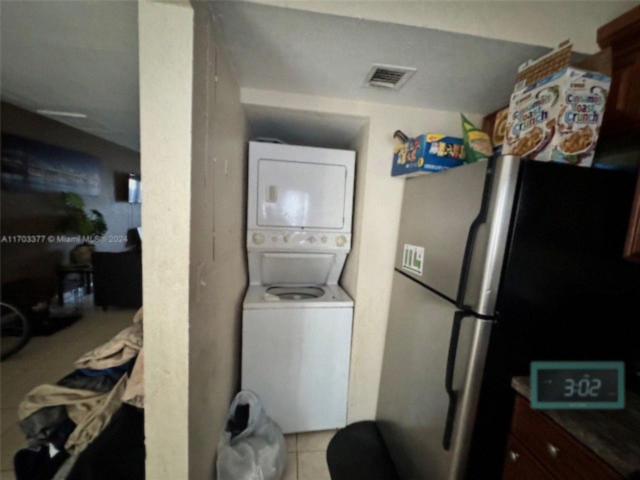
3:02
